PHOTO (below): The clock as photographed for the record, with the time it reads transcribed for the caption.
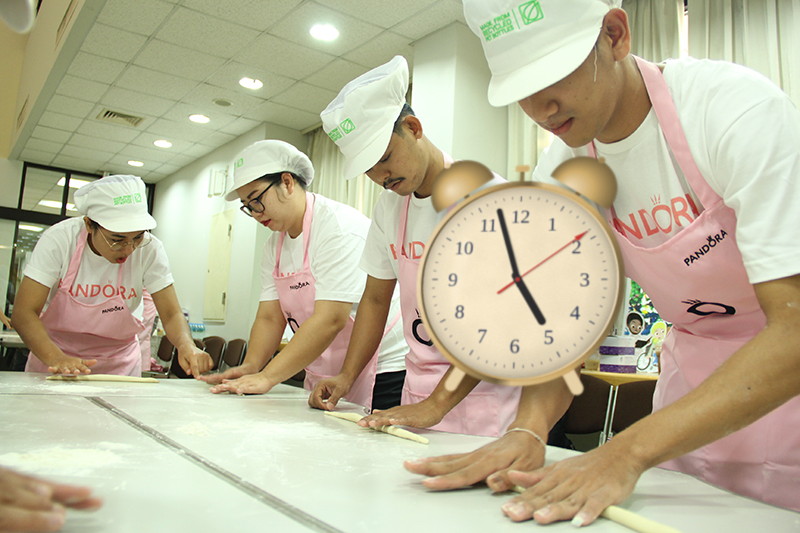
4:57:09
